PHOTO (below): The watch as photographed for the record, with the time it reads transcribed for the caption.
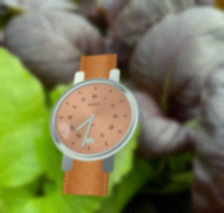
7:32
